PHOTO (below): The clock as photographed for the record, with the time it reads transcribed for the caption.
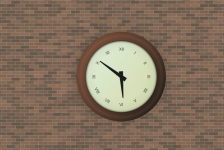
5:51
